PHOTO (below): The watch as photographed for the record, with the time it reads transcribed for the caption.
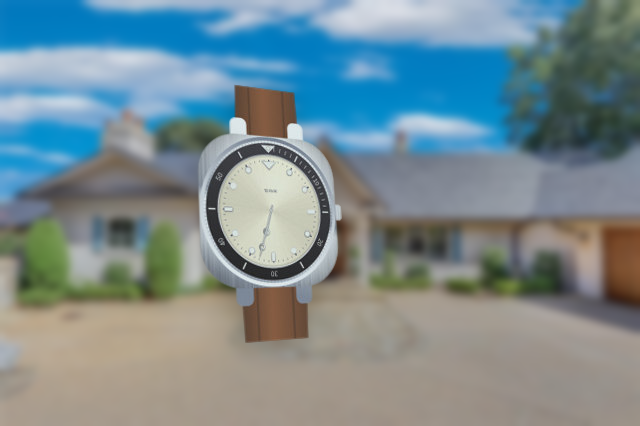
6:33
